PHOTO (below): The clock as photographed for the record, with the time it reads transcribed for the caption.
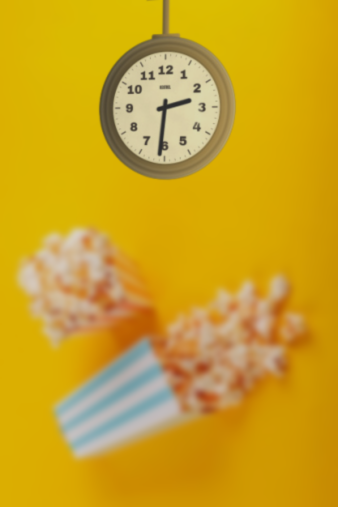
2:31
